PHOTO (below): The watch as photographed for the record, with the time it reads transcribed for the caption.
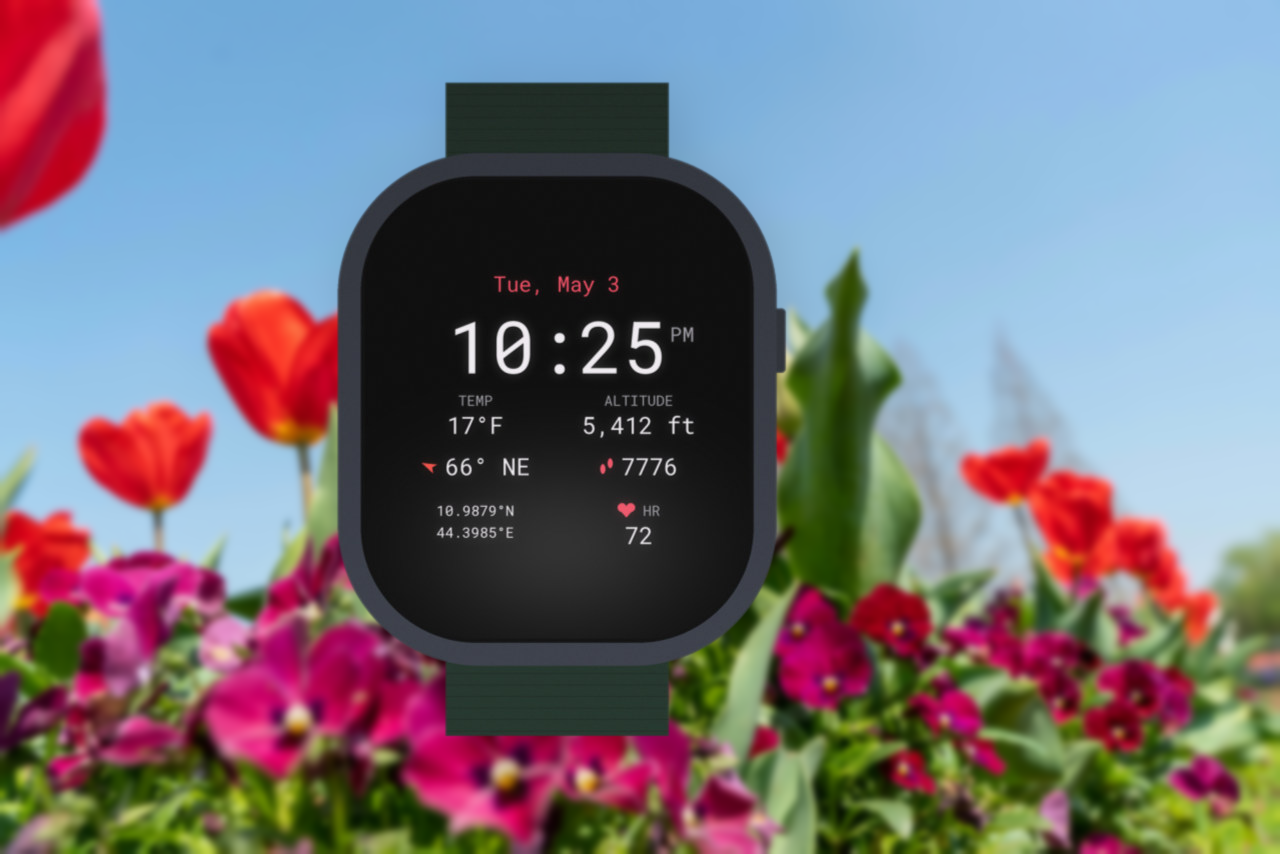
10:25
